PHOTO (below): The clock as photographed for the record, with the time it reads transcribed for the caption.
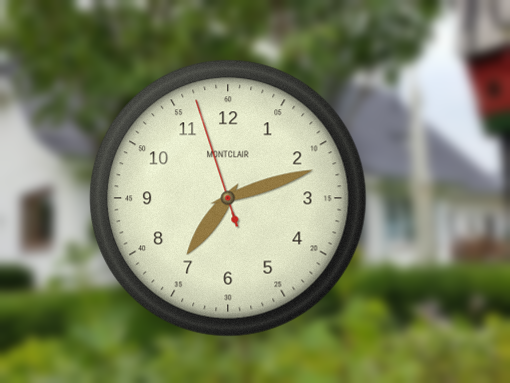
7:11:57
